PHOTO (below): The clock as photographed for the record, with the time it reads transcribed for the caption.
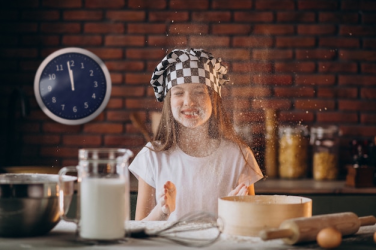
11:59
